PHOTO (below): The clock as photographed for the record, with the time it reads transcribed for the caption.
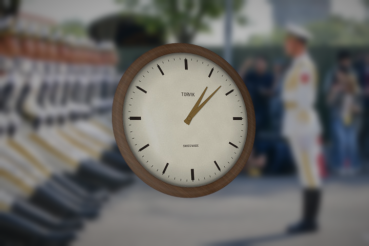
1:08
